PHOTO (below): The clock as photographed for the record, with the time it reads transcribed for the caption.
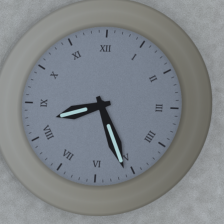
8:26
